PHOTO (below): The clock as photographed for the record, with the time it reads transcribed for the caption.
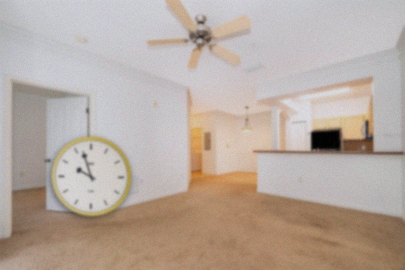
9:57
